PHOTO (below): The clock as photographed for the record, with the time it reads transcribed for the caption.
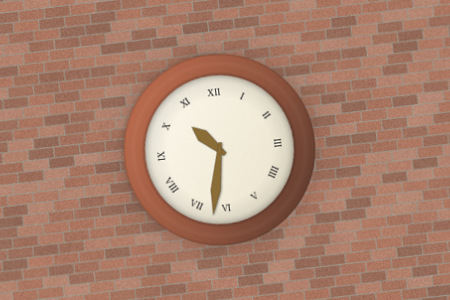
10:32
